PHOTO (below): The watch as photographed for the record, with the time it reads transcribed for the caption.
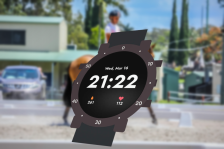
21:22
